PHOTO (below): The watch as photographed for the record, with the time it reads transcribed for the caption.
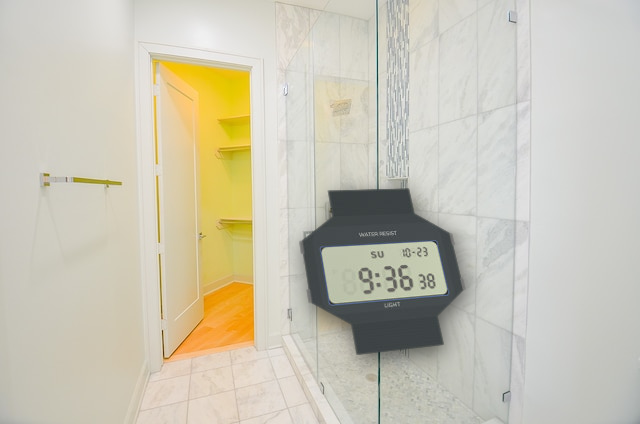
9:36:38
